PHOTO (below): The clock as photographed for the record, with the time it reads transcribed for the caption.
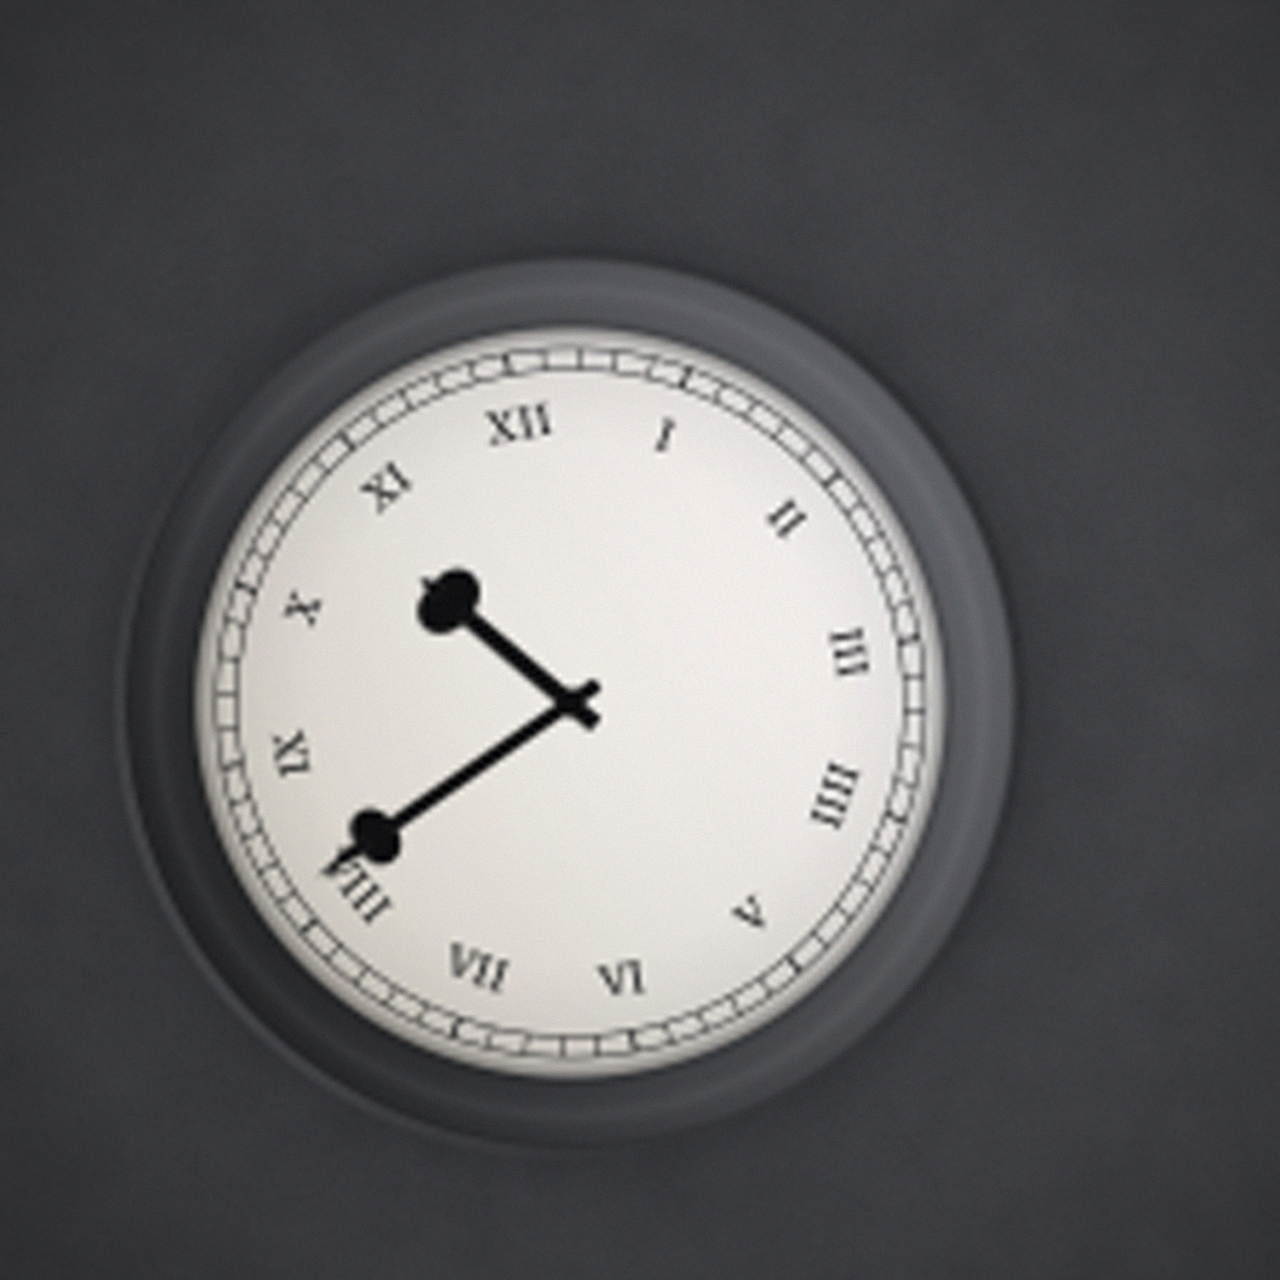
10:41
